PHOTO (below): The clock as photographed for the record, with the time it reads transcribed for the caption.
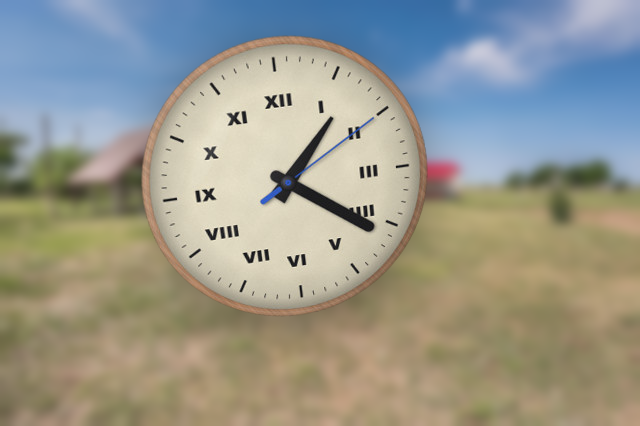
1:21:10
